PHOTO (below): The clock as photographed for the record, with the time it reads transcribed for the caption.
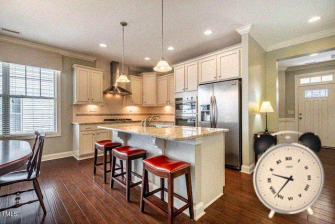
9:37
